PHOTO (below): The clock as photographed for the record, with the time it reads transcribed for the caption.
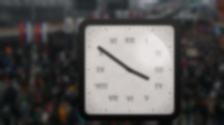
3:51
